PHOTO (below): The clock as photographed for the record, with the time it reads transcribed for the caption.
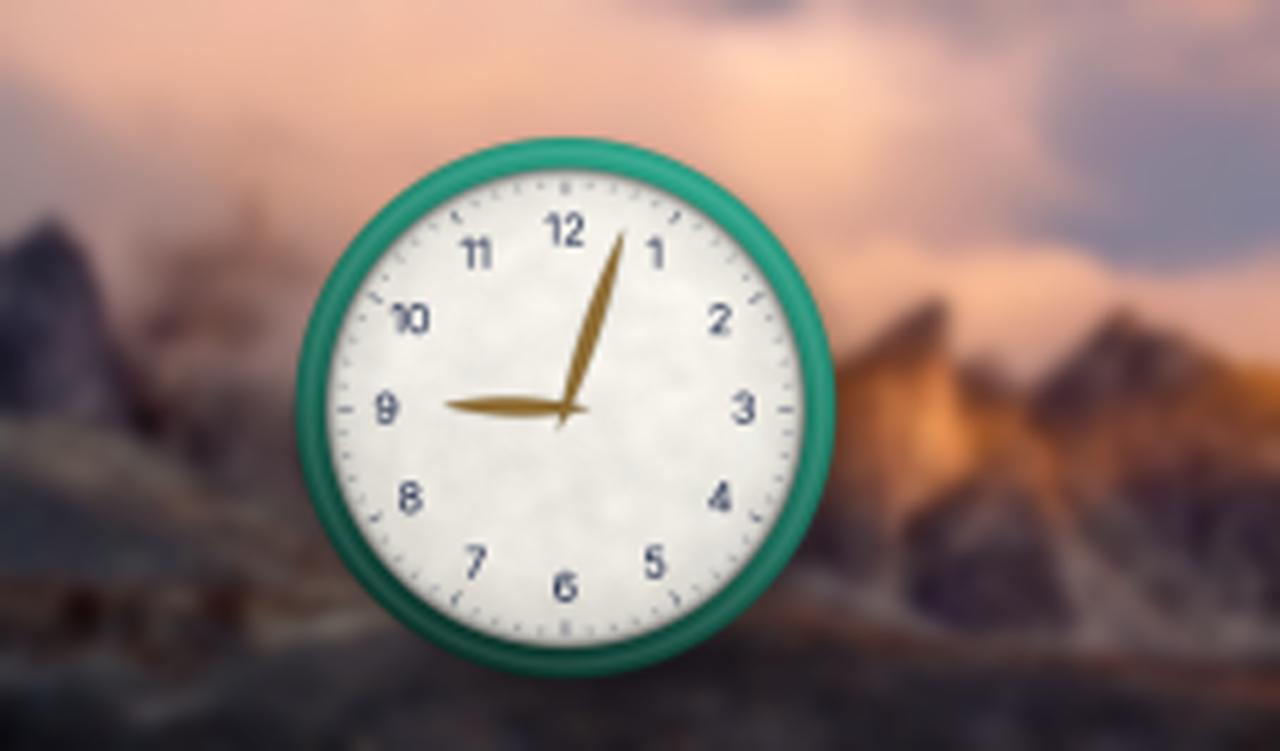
9:03
